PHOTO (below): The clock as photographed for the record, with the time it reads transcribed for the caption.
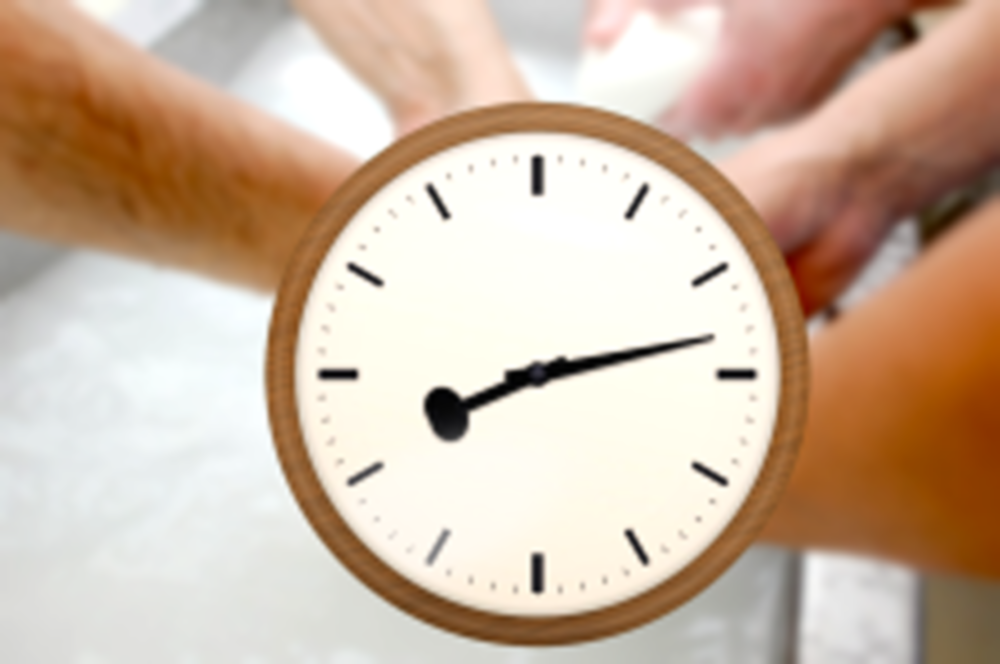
8:13
